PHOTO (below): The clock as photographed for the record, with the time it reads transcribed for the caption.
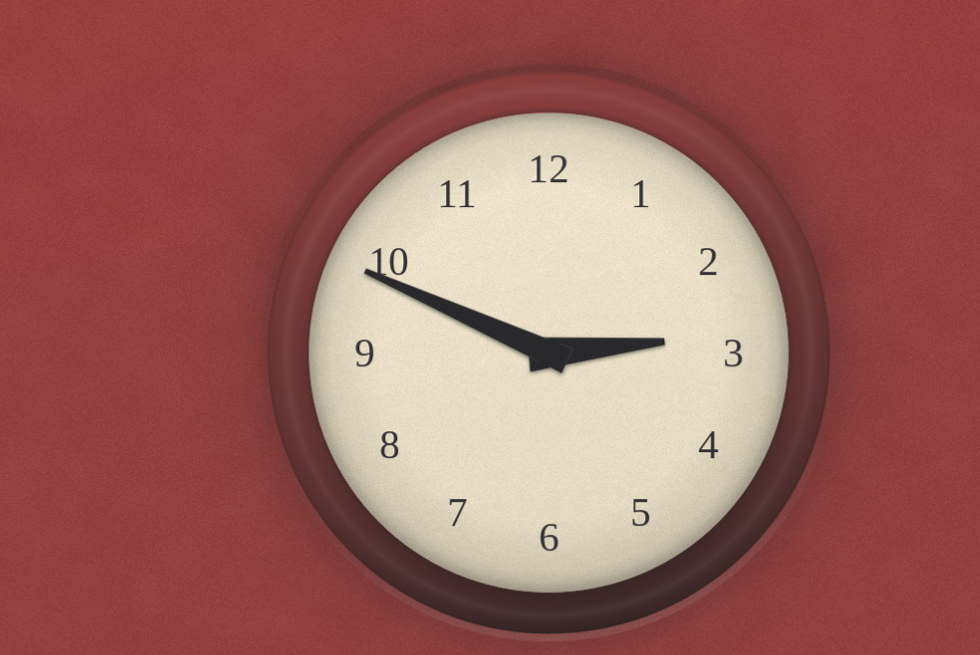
2:49
